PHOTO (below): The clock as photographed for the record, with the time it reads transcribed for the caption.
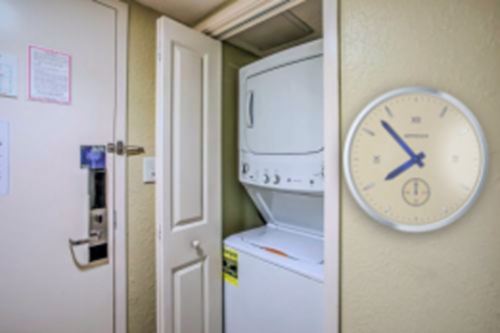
7:53
